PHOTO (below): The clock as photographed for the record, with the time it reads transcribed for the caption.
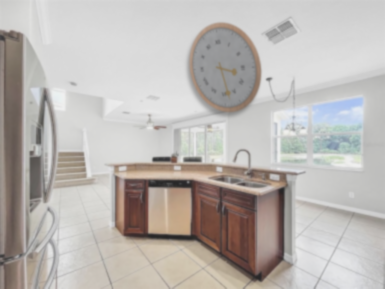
3:28
